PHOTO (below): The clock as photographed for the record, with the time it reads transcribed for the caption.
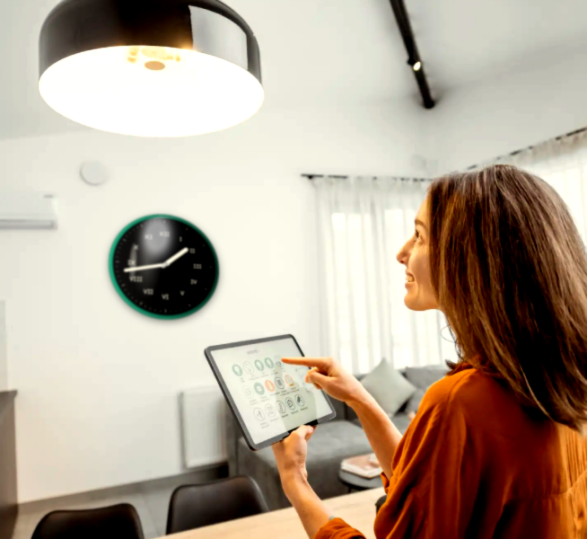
1:43
